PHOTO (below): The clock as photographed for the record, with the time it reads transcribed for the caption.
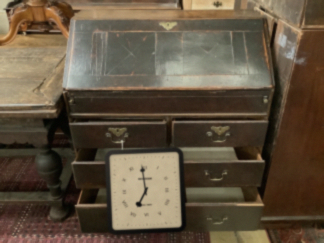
6:59
